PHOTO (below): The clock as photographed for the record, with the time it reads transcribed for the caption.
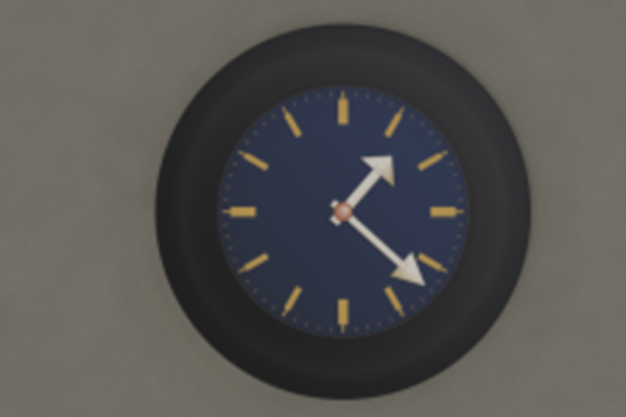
1:22
